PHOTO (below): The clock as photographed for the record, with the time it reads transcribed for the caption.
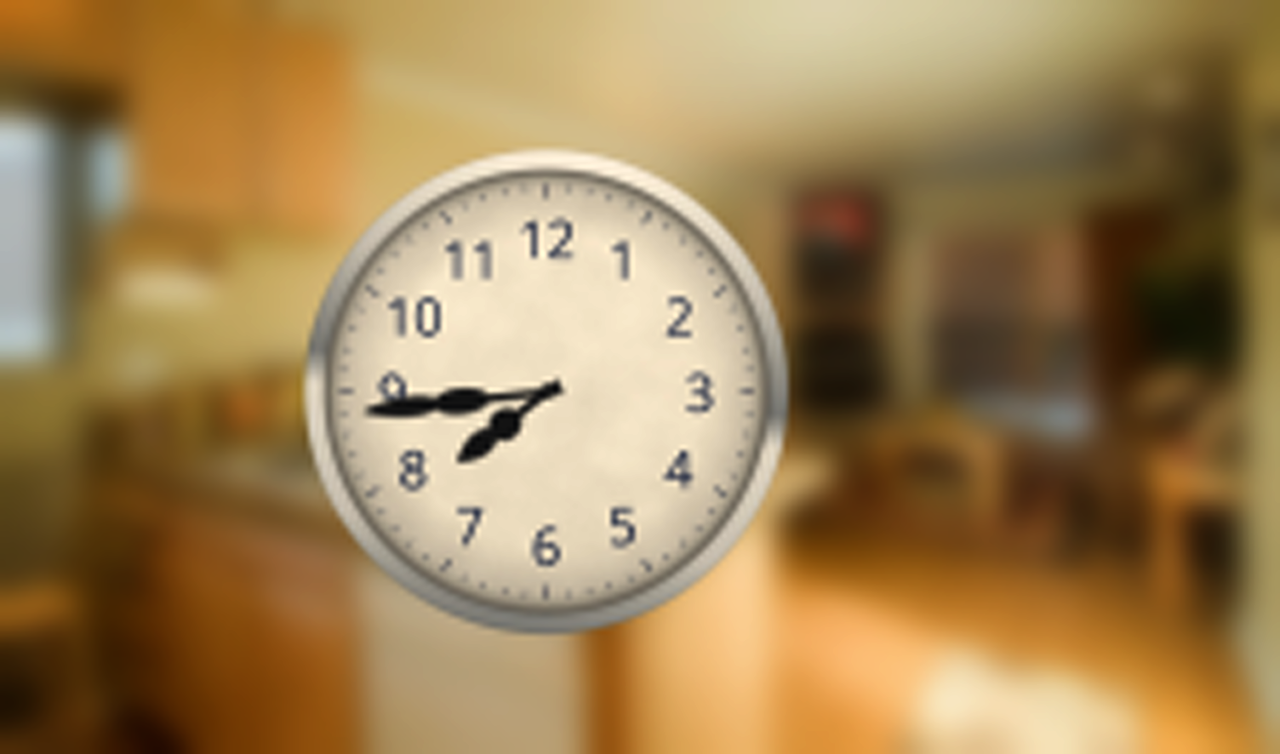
7:44
